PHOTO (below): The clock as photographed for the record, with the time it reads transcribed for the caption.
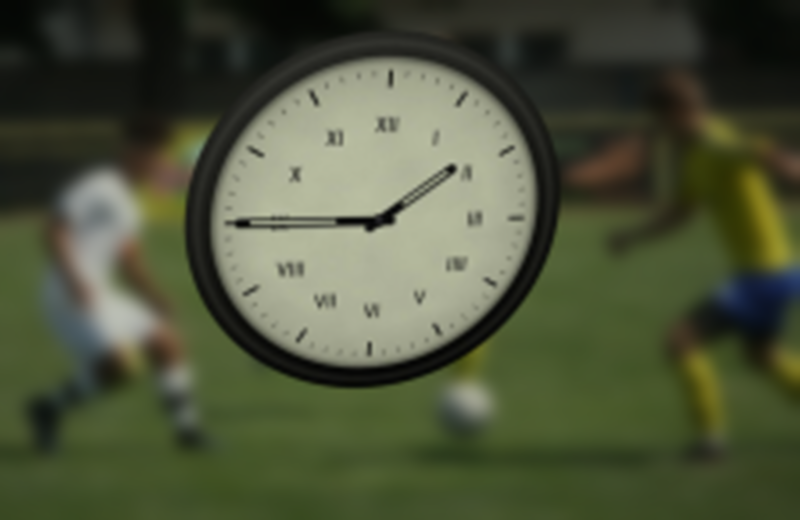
1:45
